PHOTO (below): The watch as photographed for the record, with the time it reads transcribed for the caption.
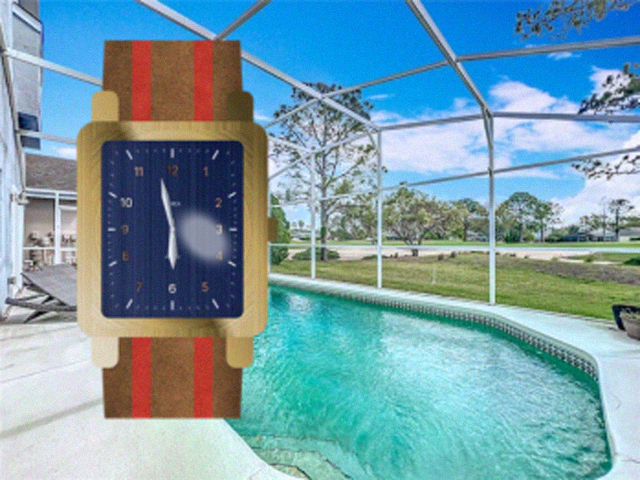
5:58
